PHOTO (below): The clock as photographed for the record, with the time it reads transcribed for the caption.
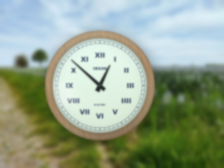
12:52
